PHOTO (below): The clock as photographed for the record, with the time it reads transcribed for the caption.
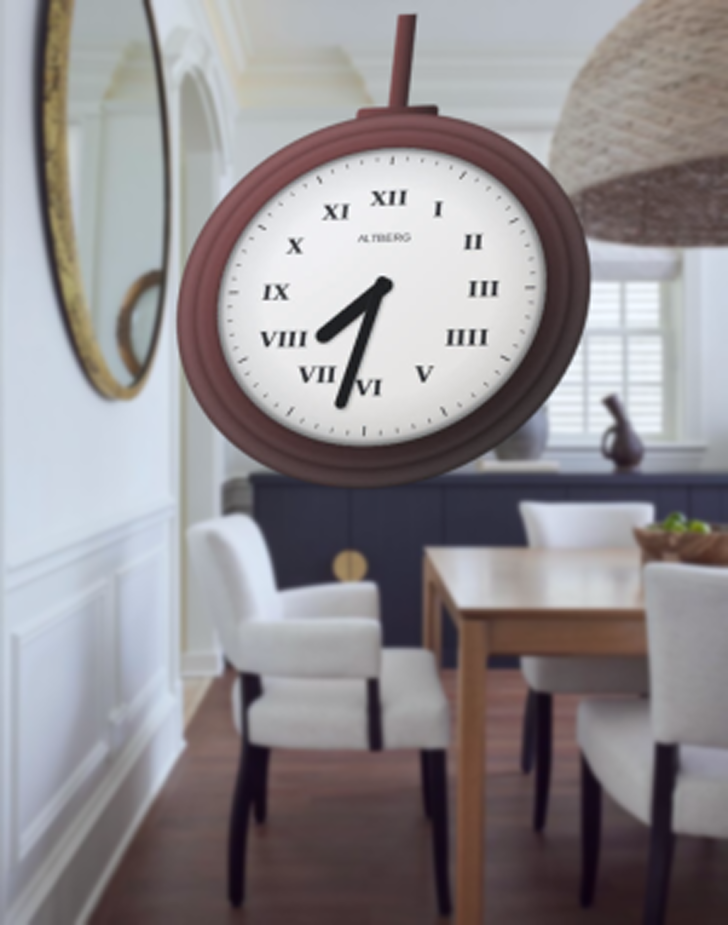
7:32
